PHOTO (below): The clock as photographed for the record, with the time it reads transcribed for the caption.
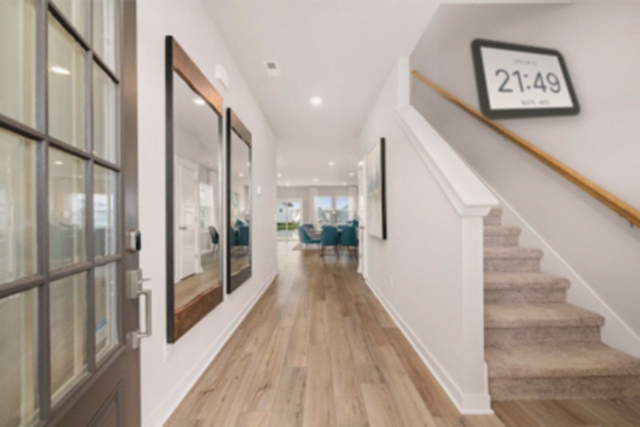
21:49
